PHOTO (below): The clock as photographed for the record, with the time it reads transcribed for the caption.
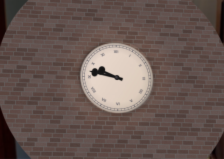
9:47
